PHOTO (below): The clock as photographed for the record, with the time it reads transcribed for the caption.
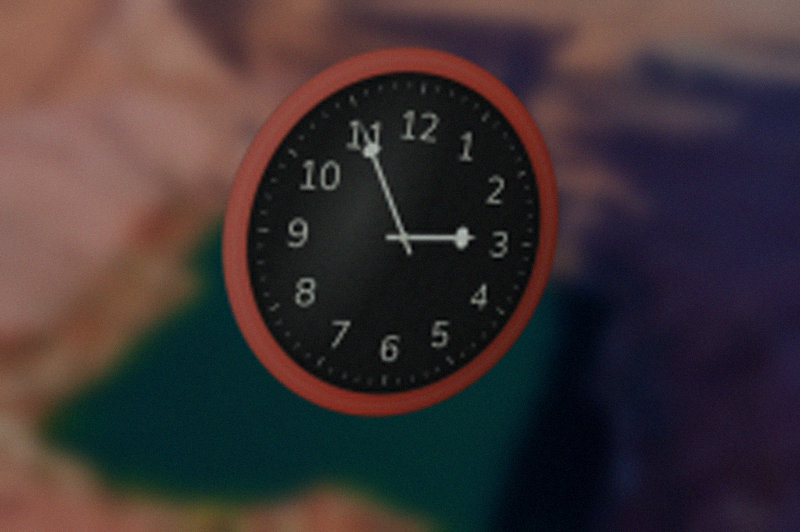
2:55
